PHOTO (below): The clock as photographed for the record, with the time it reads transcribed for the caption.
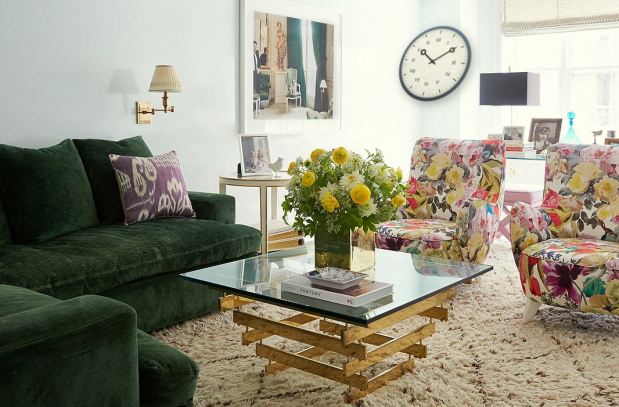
10:09
